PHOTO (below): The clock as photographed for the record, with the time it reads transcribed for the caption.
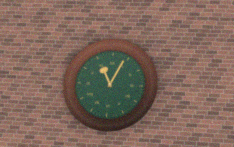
11:04
